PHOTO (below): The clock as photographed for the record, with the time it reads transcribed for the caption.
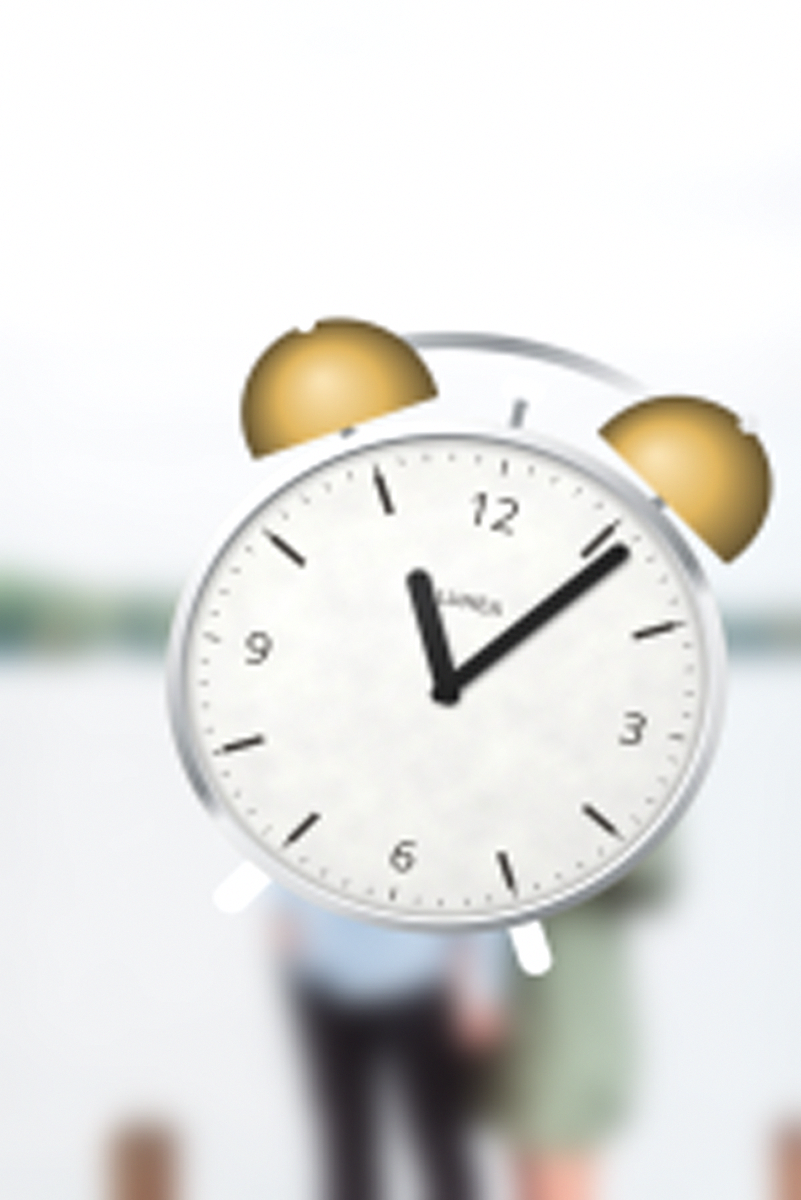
11:06
